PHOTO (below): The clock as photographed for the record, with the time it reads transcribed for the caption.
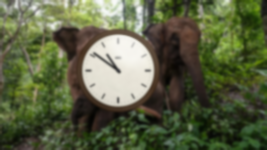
10:51
